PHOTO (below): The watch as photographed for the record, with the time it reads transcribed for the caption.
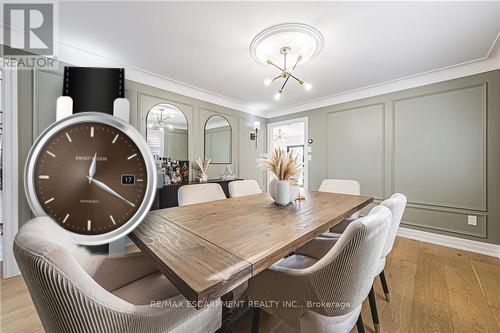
12:20
